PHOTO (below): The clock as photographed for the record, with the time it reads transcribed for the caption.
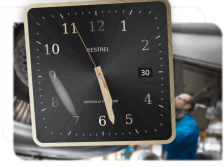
5:27:56
